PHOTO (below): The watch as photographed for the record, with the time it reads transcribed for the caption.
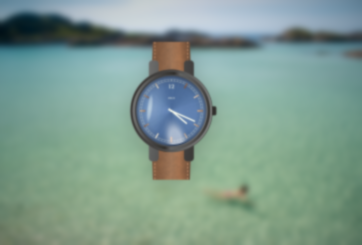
4:19
